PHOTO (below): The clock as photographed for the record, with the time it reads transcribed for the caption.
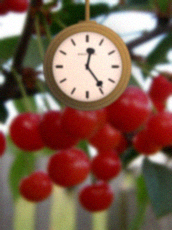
12:24
